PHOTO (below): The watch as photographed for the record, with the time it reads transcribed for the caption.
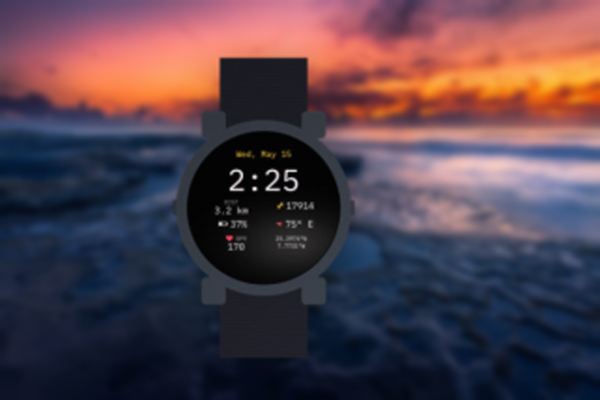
2:25
